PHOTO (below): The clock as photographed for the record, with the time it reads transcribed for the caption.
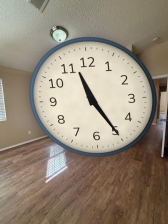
11:25
